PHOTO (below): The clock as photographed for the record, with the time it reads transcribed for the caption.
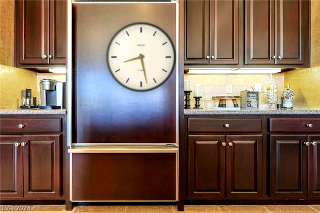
8:28
